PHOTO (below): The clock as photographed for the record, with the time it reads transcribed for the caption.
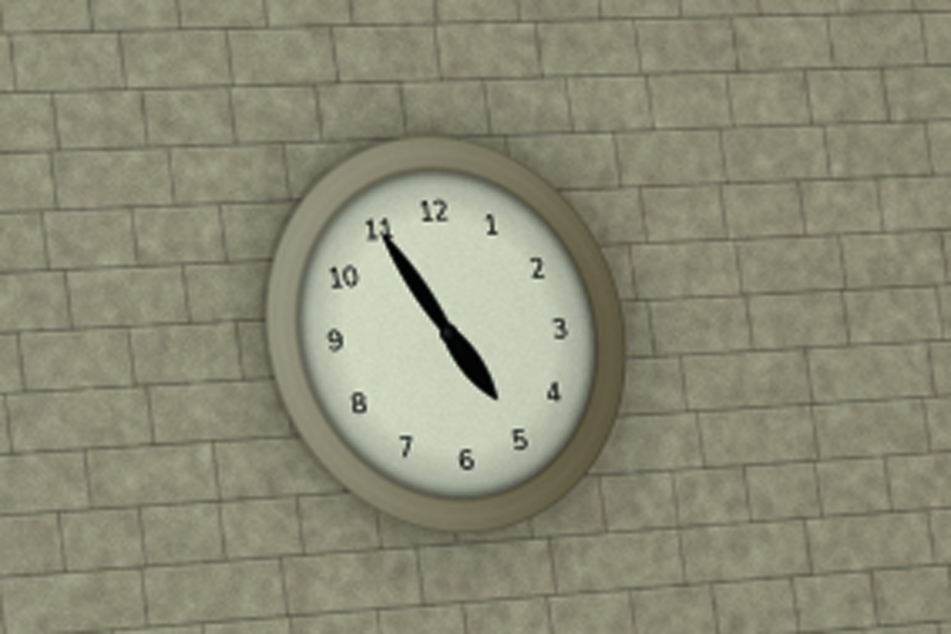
4:55
